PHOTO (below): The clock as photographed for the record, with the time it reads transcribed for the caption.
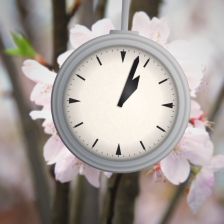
1:03
